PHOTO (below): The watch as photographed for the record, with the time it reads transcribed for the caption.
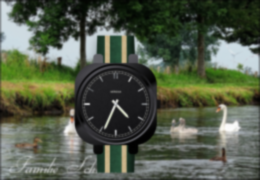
4:34
